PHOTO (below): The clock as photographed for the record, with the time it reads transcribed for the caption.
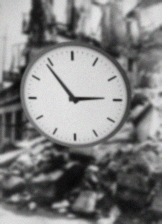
2:54
